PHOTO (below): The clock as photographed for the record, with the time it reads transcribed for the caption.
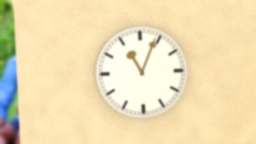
11:04
